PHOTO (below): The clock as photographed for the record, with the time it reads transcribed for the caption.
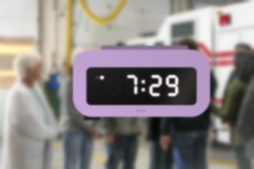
7:29
